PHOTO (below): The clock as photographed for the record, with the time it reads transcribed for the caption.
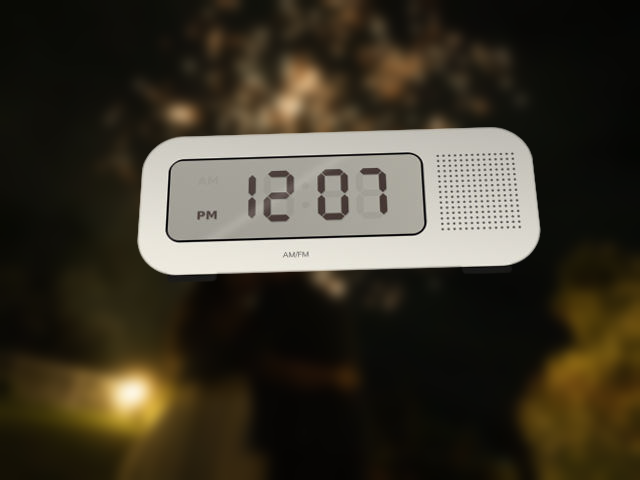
12:07
